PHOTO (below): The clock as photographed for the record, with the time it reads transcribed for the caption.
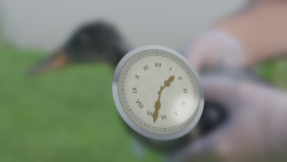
1:33
